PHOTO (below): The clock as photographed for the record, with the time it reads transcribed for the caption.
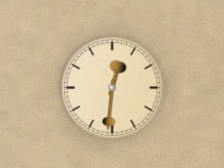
12:31
